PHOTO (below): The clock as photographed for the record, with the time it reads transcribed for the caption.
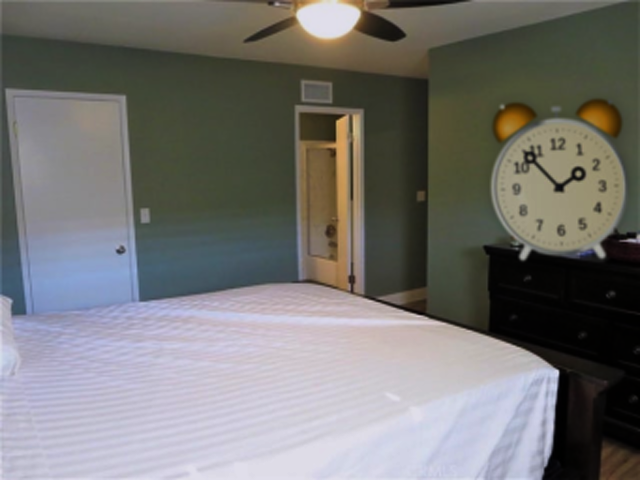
1:53
